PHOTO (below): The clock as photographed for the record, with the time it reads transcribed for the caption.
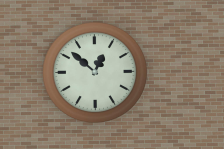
12:52
